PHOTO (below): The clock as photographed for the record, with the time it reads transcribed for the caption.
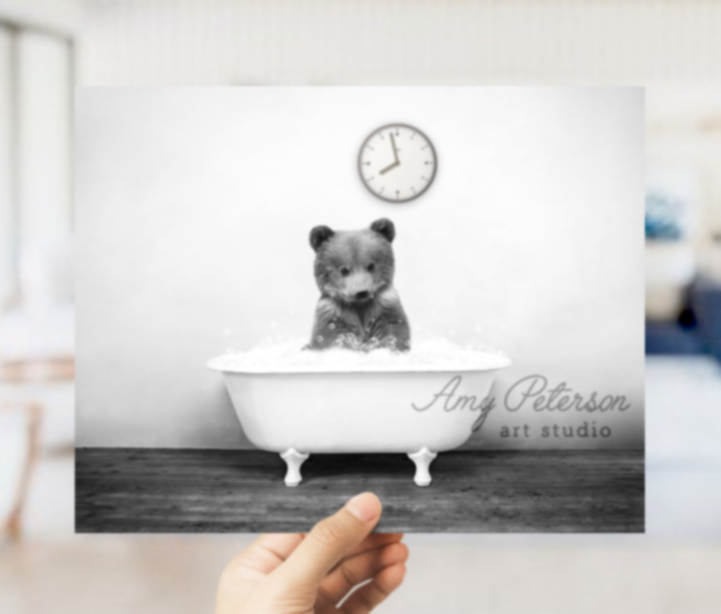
7:58
